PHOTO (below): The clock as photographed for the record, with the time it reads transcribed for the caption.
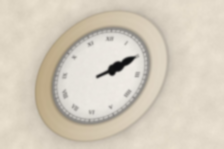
2:10
